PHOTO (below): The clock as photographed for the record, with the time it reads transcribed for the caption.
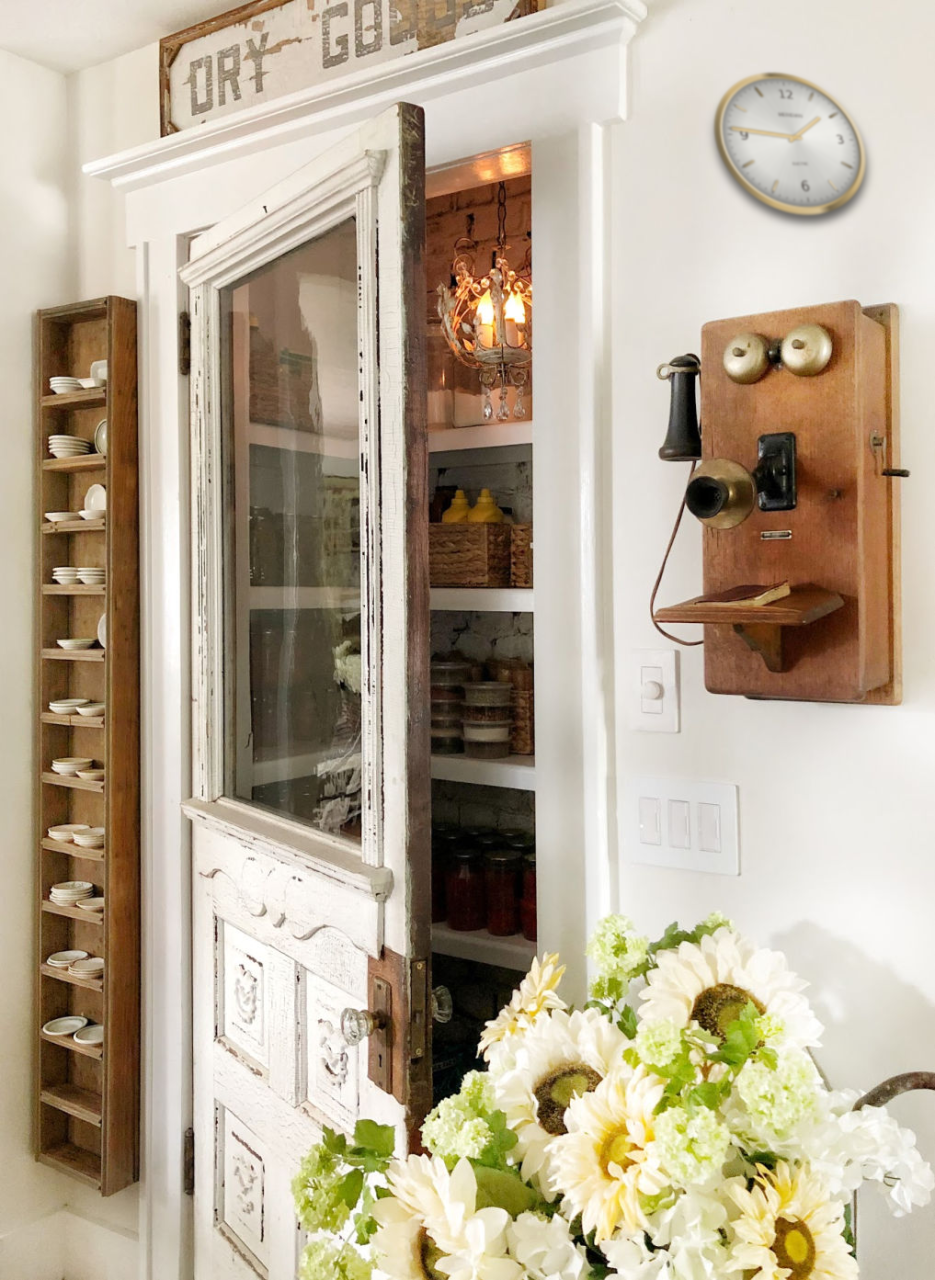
1:46
